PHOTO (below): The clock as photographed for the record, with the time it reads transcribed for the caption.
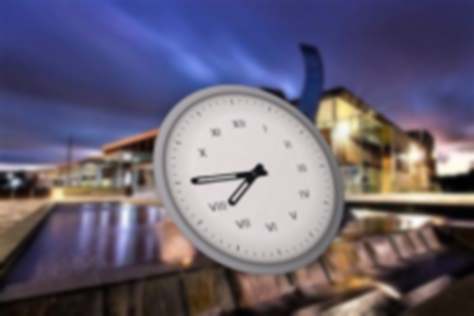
7:45
